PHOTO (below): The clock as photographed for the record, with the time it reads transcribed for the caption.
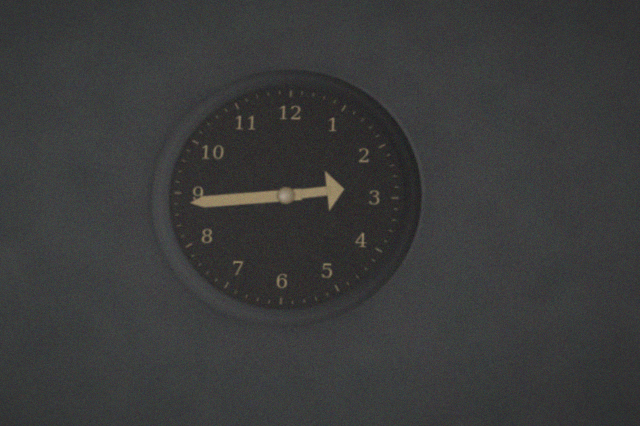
2:44
